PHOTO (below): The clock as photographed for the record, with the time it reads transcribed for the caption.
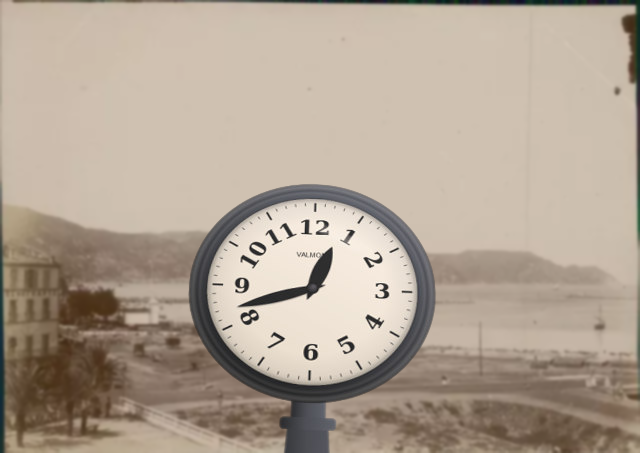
12:42
